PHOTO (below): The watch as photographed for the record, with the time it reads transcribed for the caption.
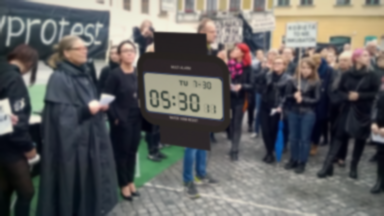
5:30
